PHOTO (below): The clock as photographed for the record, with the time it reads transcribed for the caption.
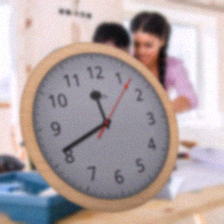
11:41:07
